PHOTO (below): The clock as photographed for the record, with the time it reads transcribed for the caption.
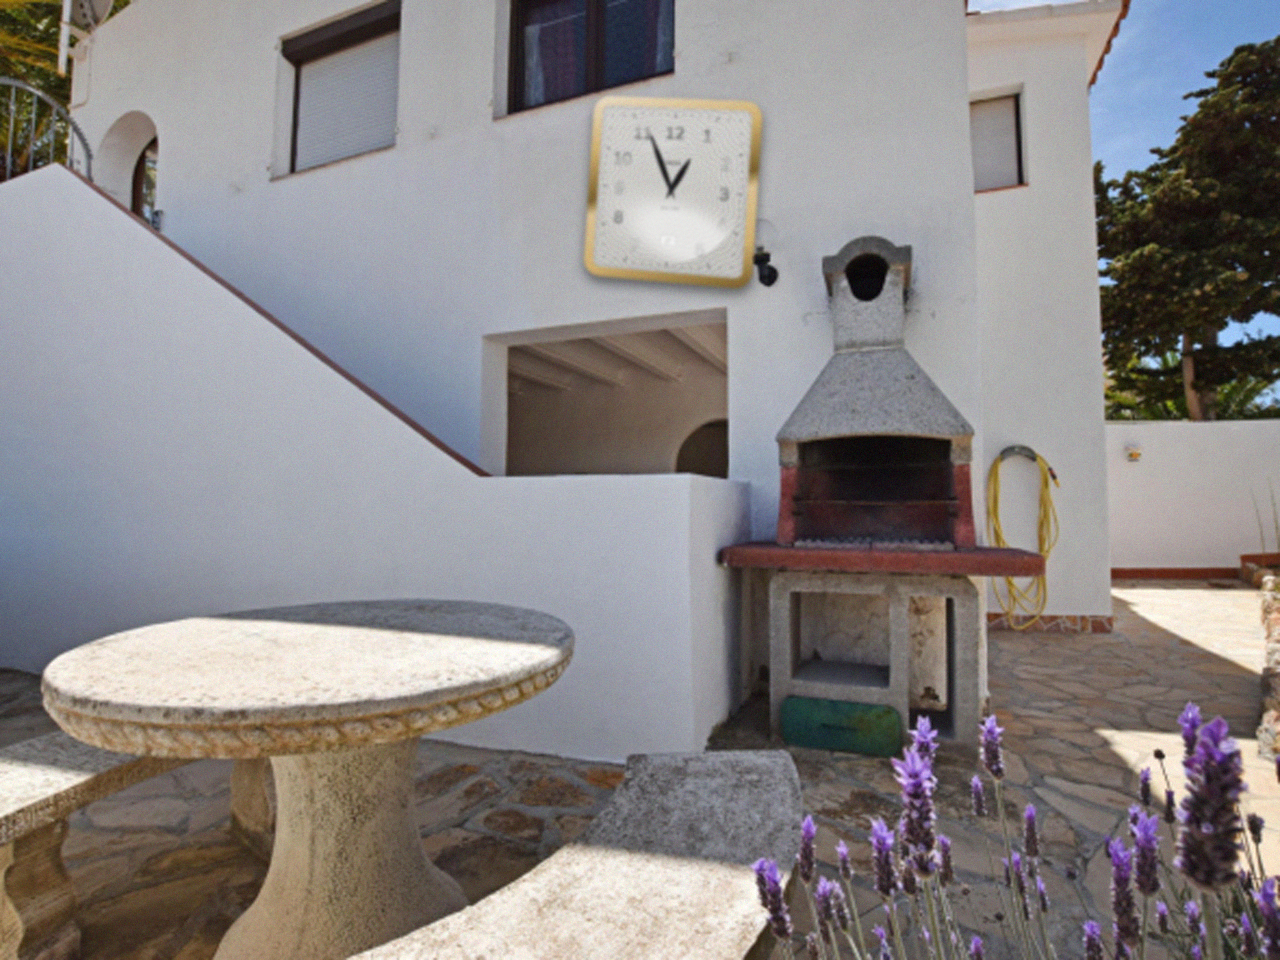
12:56
